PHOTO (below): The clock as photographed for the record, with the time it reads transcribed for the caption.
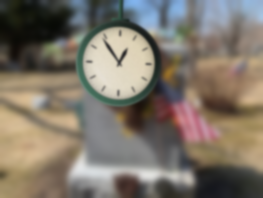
12:54
